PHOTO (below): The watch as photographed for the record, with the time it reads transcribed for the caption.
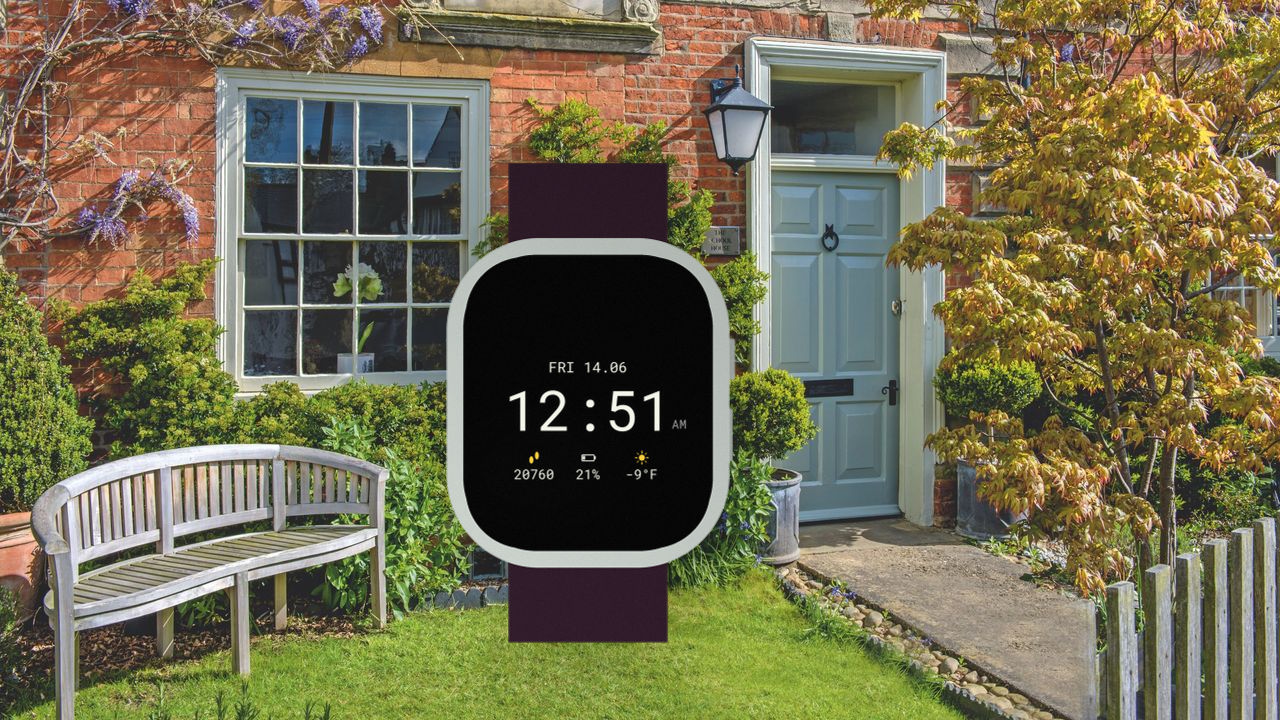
12:51
